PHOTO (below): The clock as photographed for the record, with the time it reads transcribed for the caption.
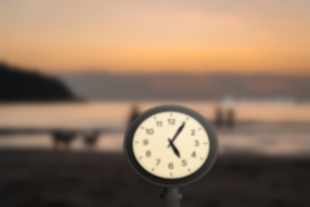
5:05
